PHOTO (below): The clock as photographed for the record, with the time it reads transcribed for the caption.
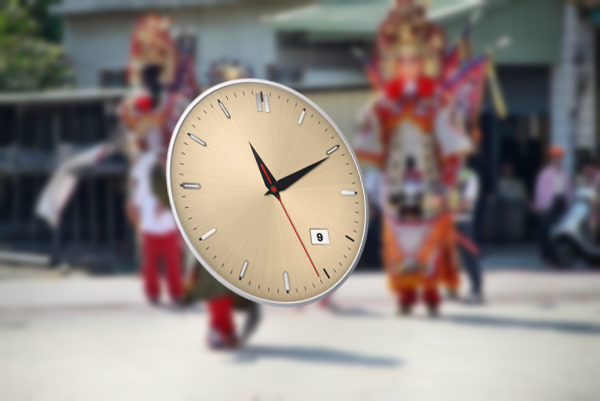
11:10:26
